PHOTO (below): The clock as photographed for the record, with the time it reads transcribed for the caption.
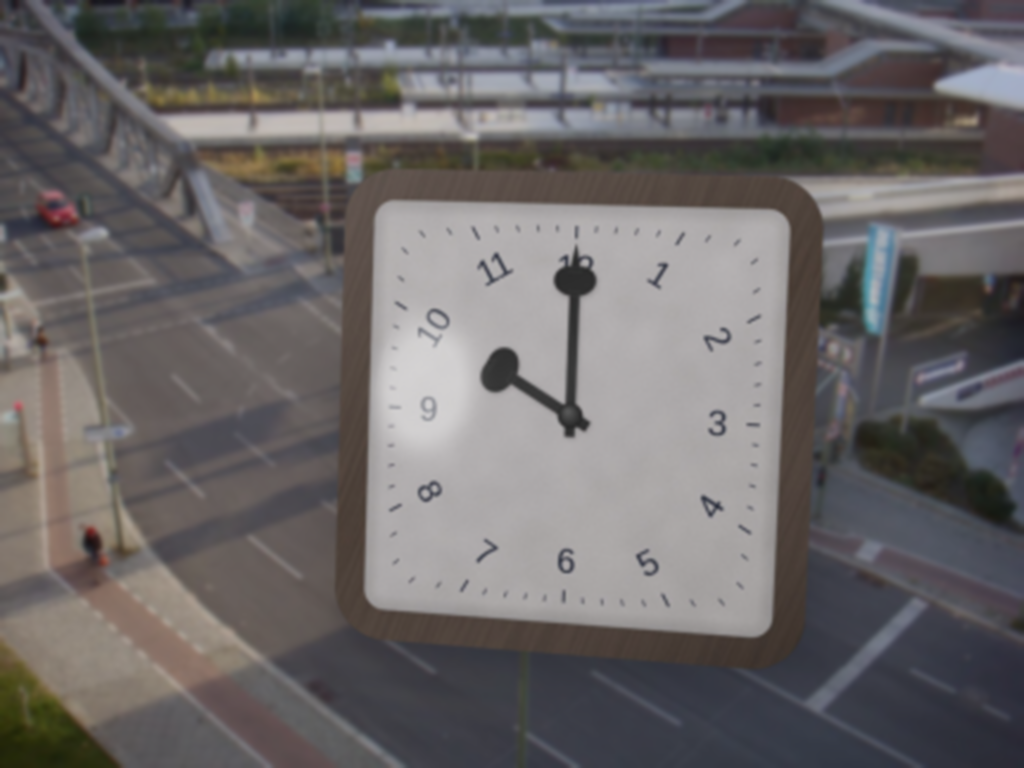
10:00
